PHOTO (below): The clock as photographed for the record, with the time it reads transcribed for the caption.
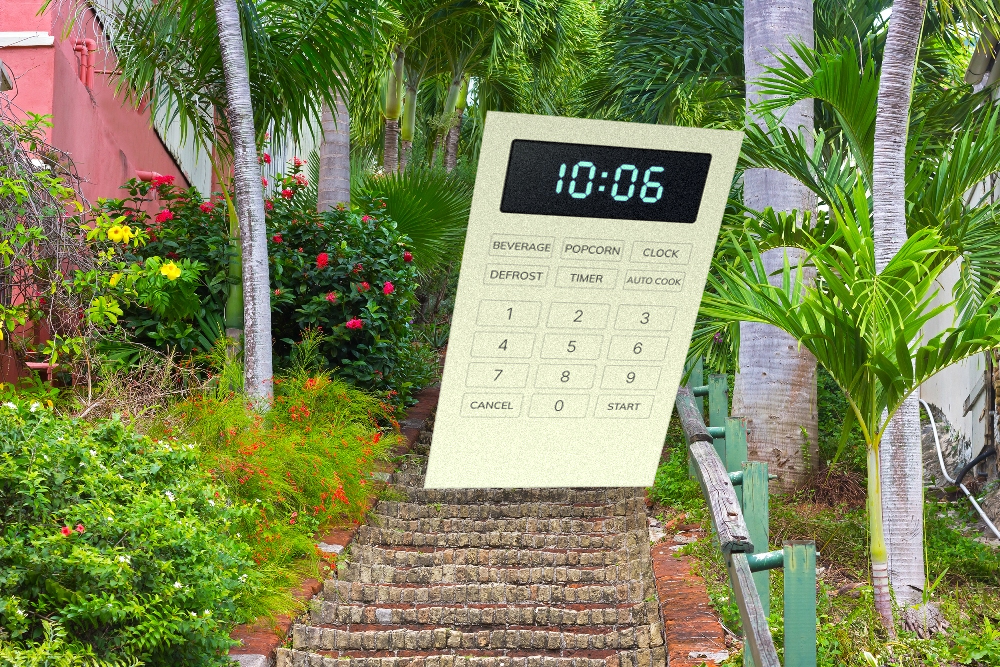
10:06
